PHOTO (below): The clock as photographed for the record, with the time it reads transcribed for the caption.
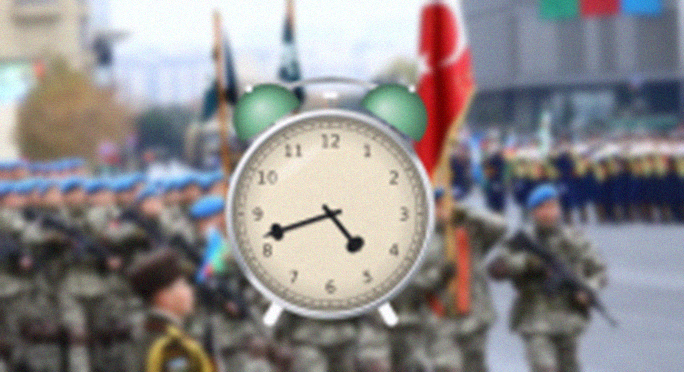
4:42
